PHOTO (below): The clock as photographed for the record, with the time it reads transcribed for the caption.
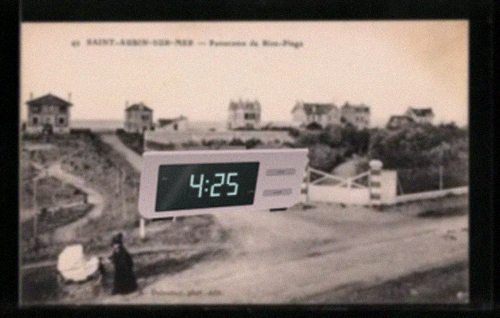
4:25
